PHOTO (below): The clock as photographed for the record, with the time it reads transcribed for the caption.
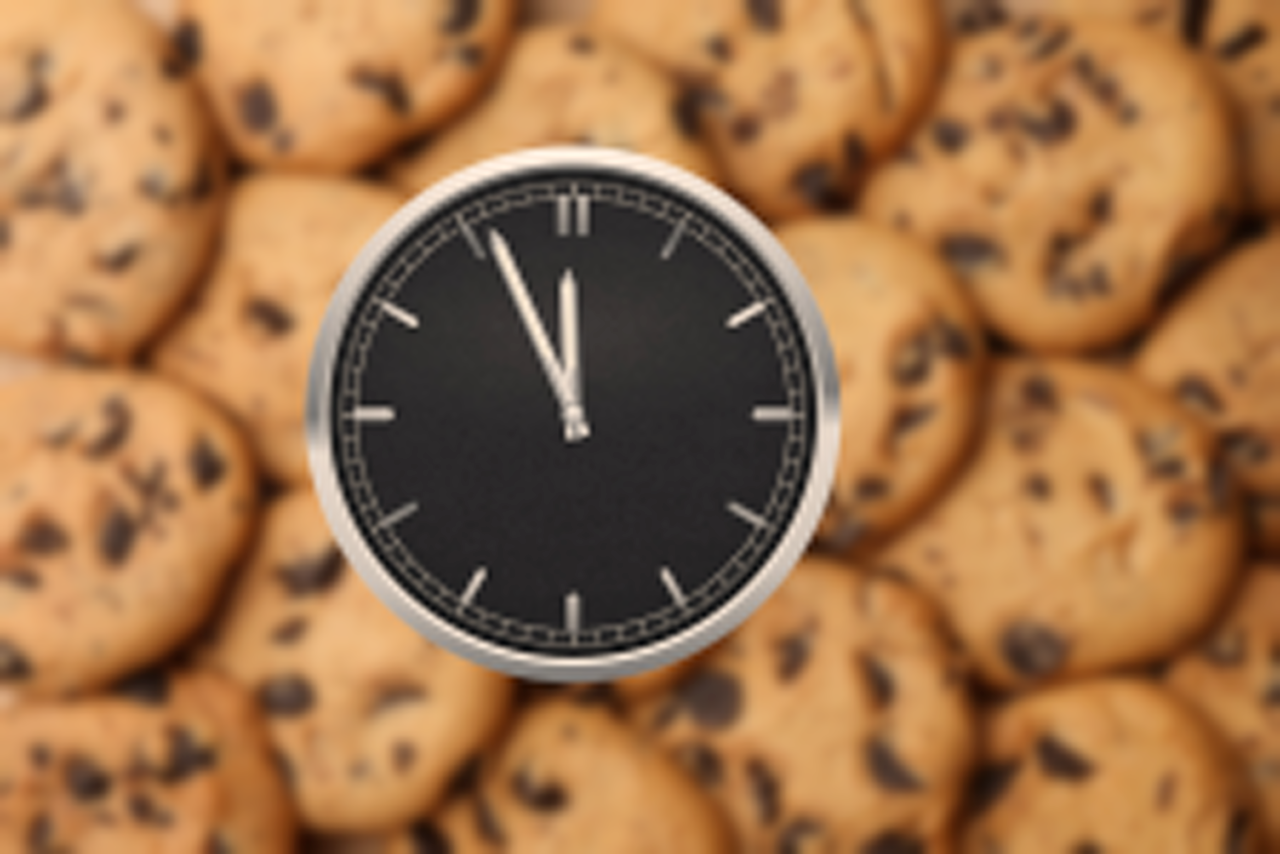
11:56
